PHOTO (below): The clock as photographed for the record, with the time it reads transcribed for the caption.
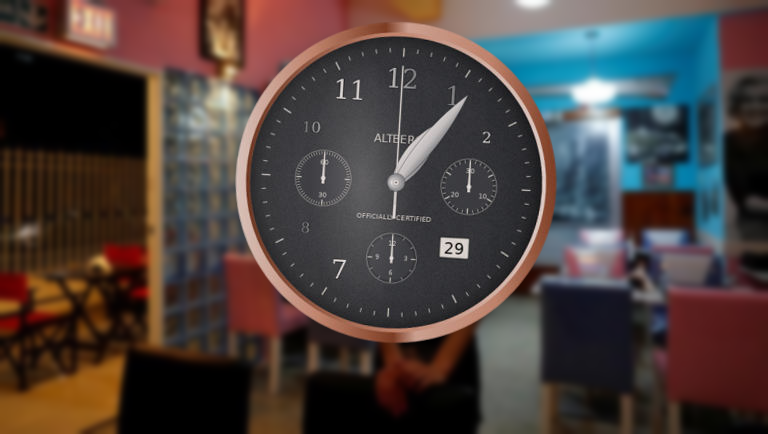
1:06
